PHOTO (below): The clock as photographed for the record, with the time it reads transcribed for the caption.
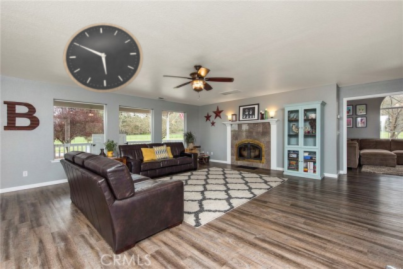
5:50
